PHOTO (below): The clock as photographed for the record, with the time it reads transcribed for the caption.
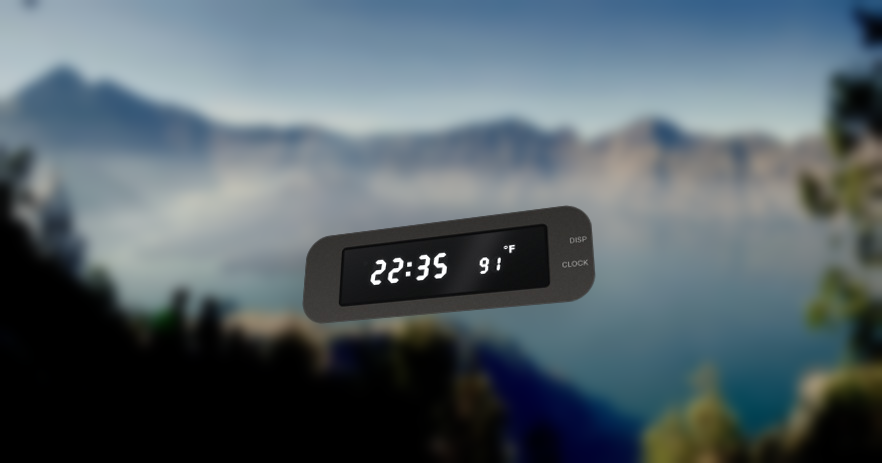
22:35
